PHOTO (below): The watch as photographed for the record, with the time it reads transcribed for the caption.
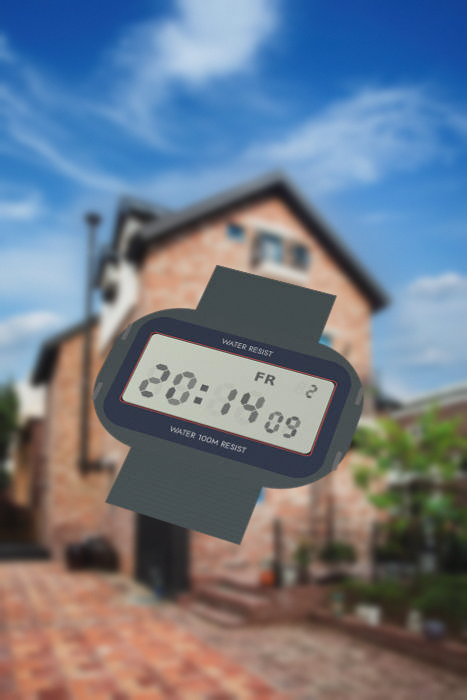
20:14:09
